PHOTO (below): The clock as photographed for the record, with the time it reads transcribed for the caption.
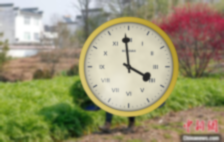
3:59
